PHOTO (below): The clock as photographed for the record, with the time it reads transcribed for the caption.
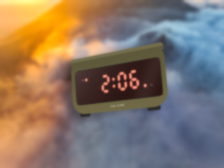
2:06
